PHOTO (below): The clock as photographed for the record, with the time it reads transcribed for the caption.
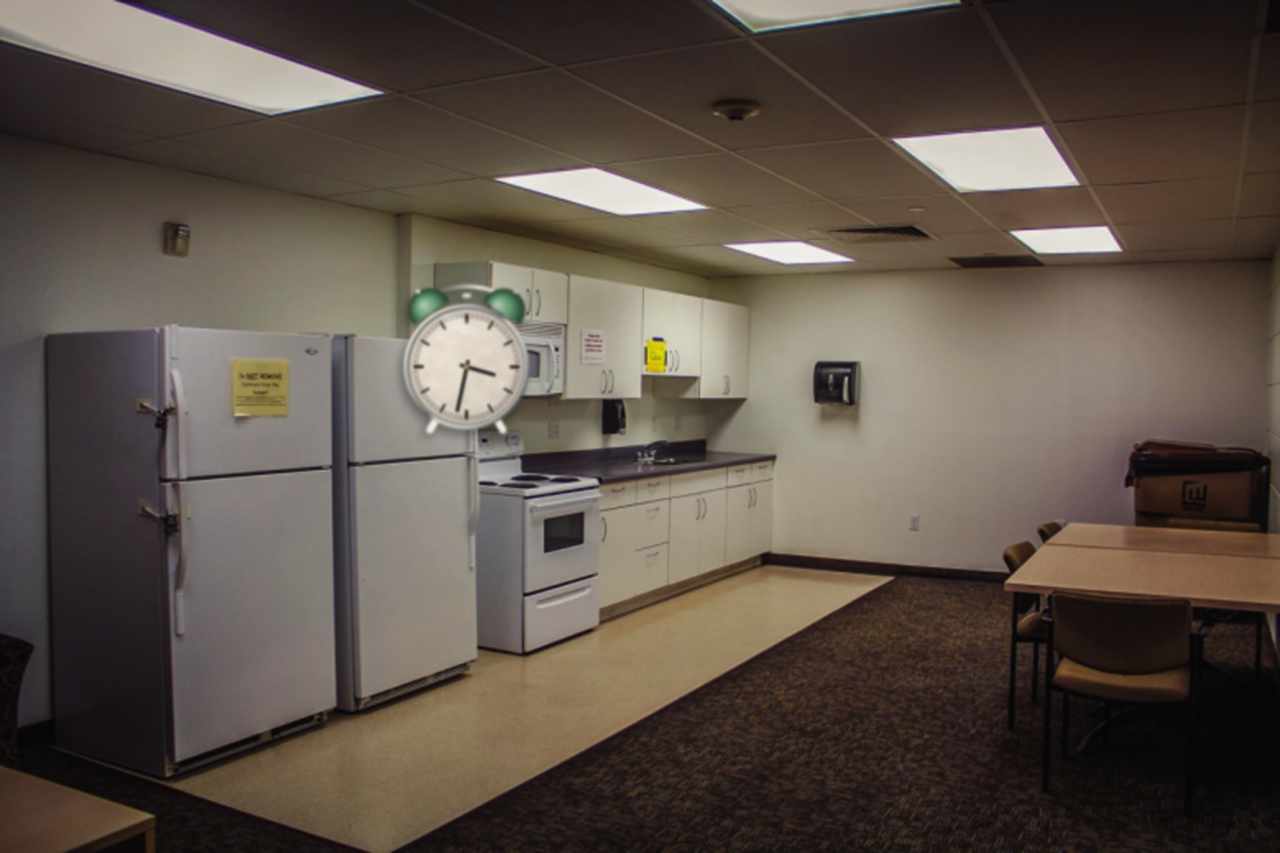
3:32
